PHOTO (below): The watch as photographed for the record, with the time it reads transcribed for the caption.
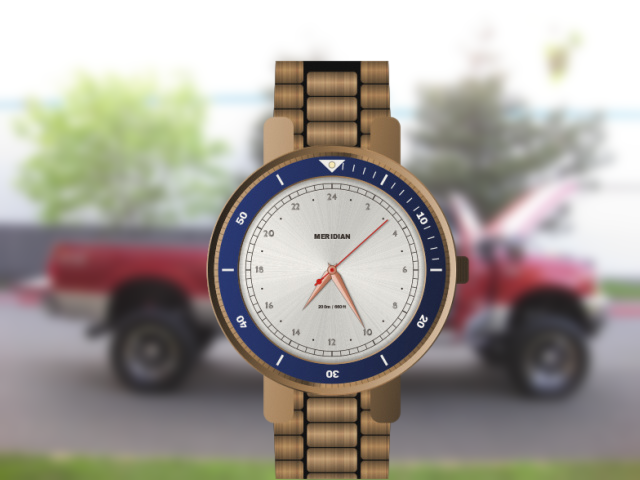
14:25:08
